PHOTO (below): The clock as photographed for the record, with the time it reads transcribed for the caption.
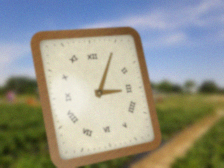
3:05
